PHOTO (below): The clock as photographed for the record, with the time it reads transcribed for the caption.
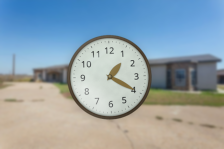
1:20
